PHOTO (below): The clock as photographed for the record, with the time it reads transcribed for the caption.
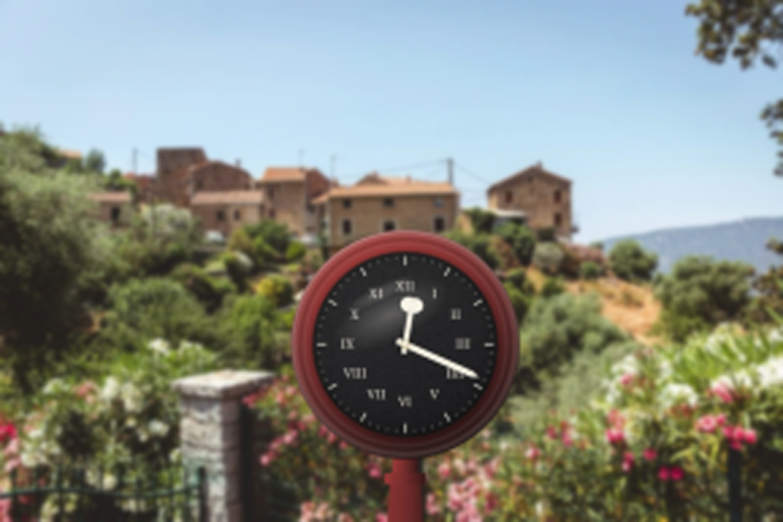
12:19
